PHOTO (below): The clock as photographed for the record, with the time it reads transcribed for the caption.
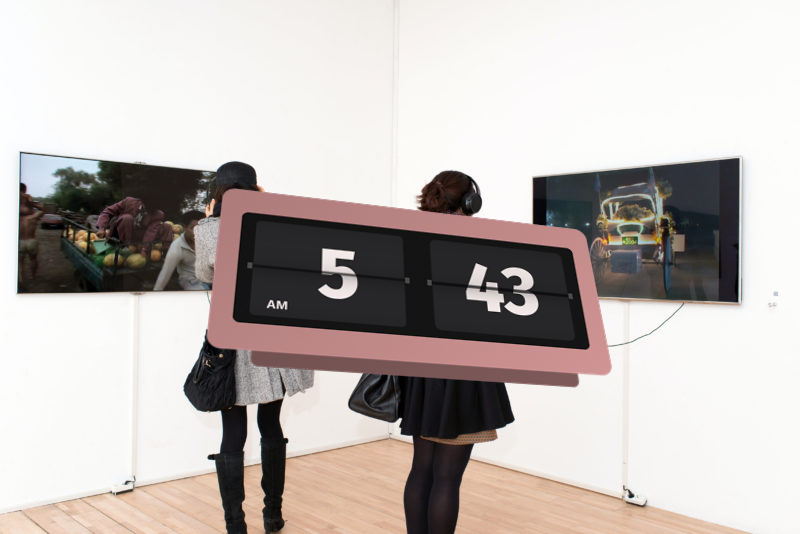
5:43
